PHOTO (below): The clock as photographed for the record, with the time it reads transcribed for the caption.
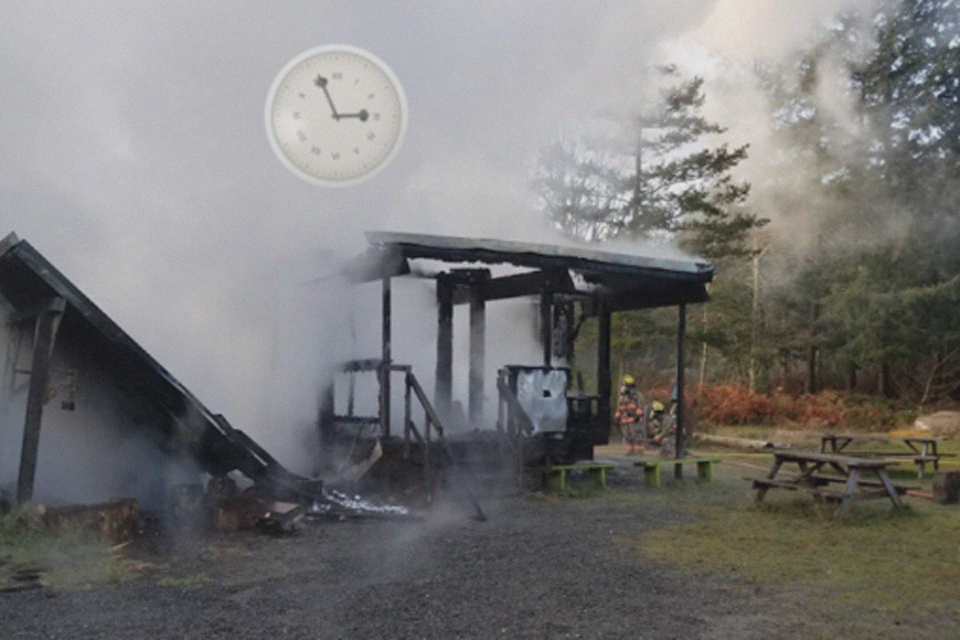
2:56
